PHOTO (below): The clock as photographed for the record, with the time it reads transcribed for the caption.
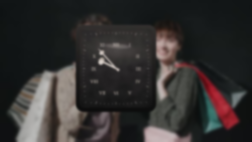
9:53
